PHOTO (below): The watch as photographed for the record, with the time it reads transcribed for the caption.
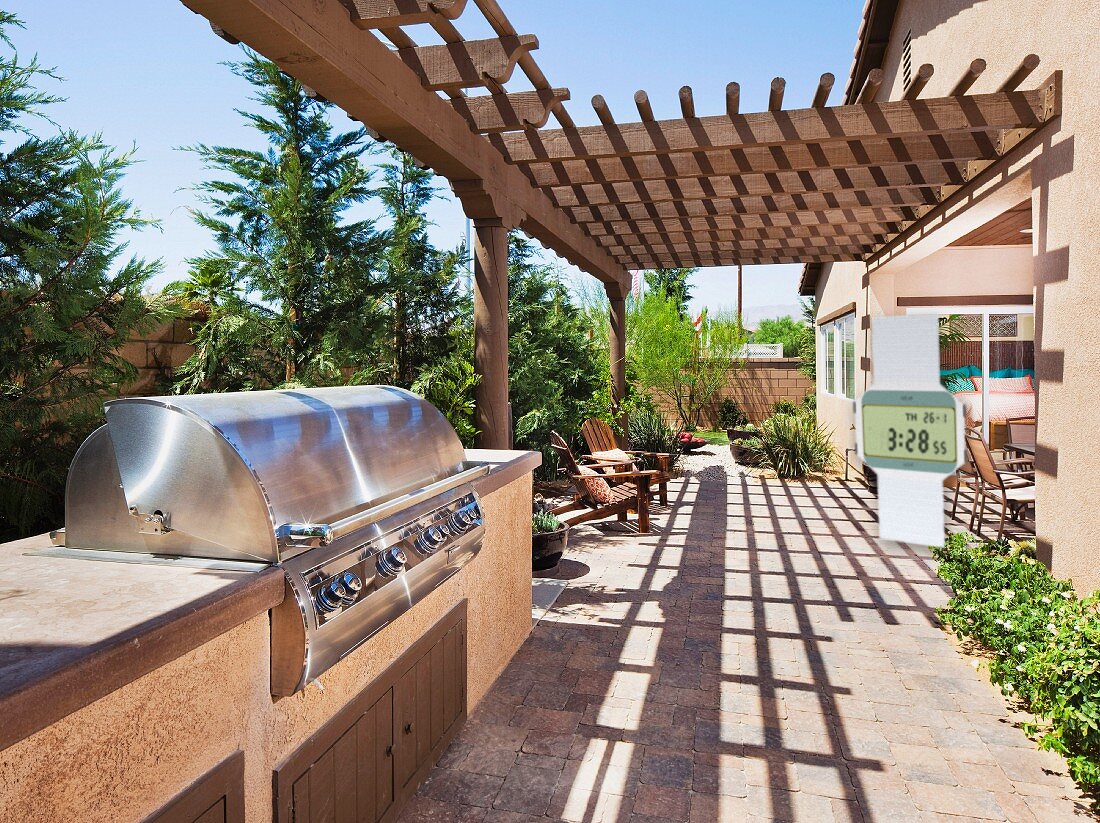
3:28:55
